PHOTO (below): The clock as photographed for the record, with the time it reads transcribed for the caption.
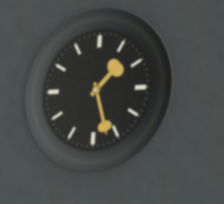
1:27
